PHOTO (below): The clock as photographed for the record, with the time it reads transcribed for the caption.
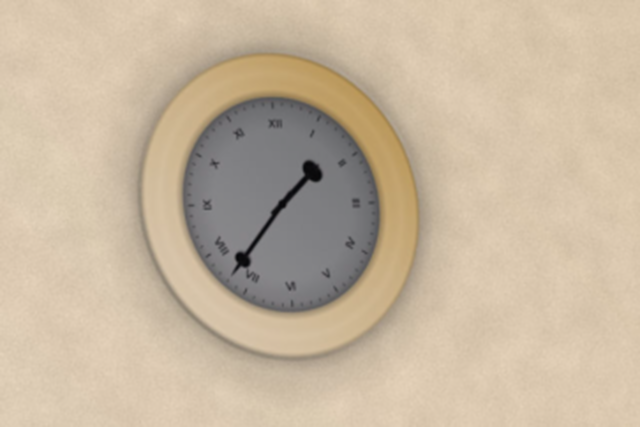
1:37
